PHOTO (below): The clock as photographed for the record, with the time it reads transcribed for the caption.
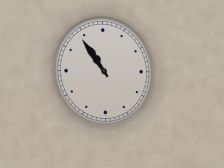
10:54
